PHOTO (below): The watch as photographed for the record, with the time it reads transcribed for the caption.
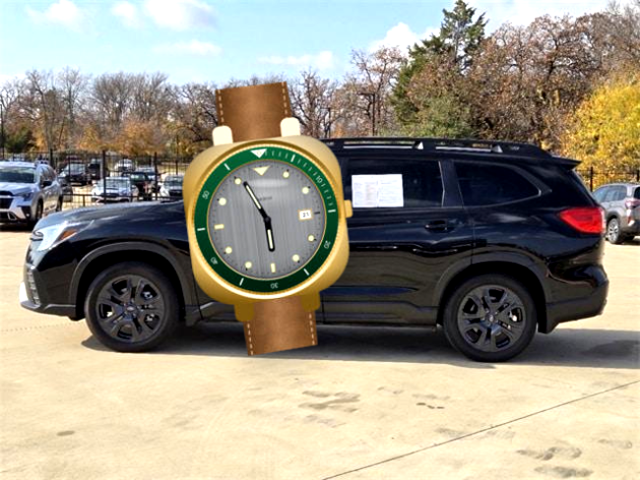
5:56
